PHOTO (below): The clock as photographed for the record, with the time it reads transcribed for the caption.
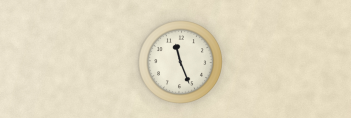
11:26
